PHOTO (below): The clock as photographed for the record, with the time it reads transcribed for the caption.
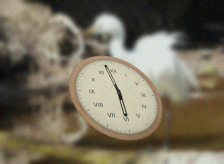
5:58
